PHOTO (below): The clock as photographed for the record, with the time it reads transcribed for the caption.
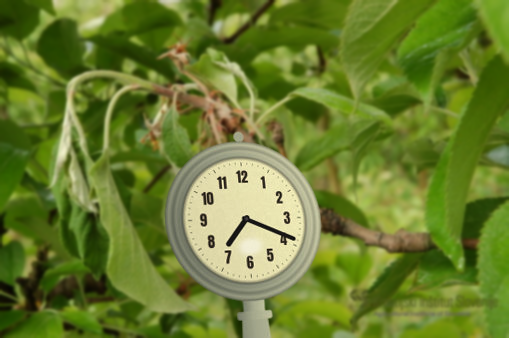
7:19
